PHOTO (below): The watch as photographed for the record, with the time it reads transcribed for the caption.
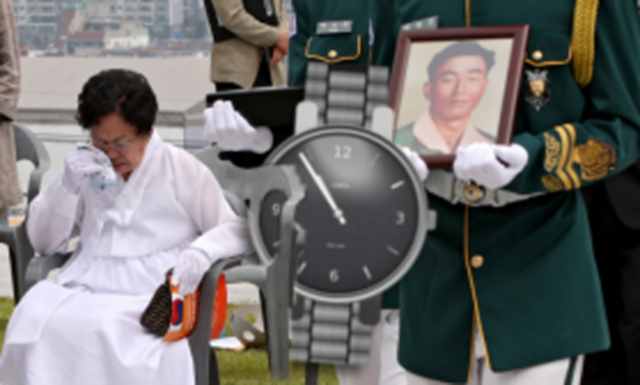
10:54
